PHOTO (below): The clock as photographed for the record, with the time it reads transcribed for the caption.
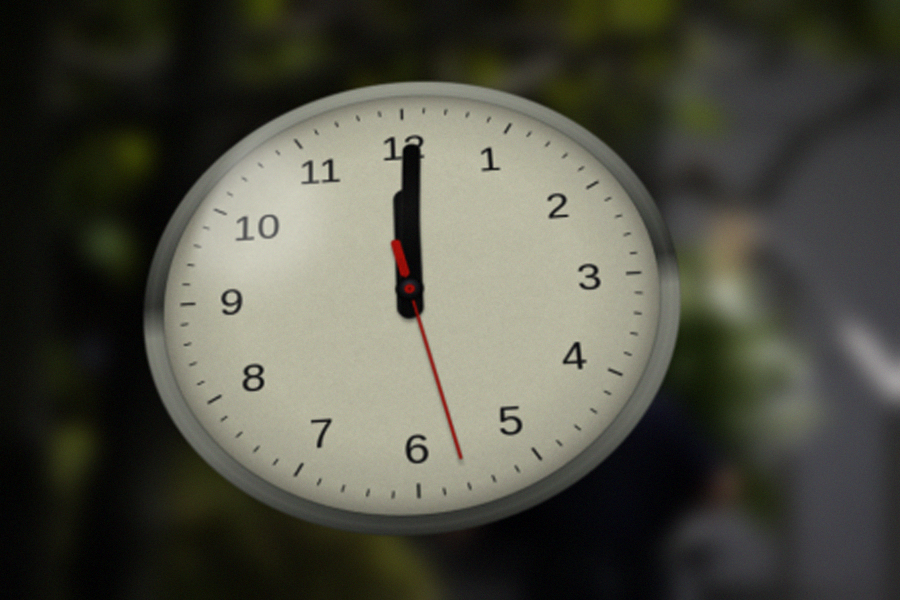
12:00:28
